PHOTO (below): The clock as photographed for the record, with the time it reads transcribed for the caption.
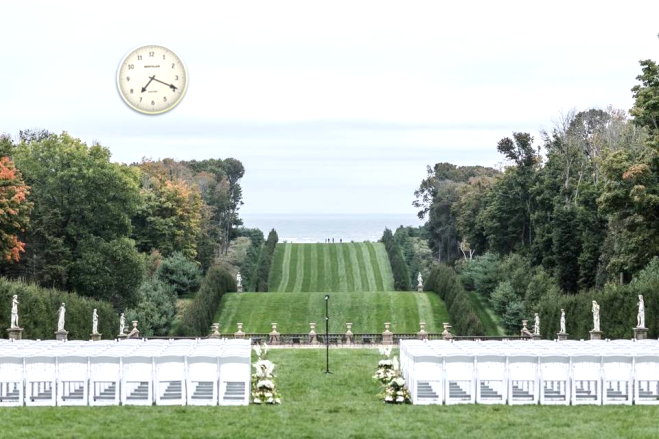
7:19
